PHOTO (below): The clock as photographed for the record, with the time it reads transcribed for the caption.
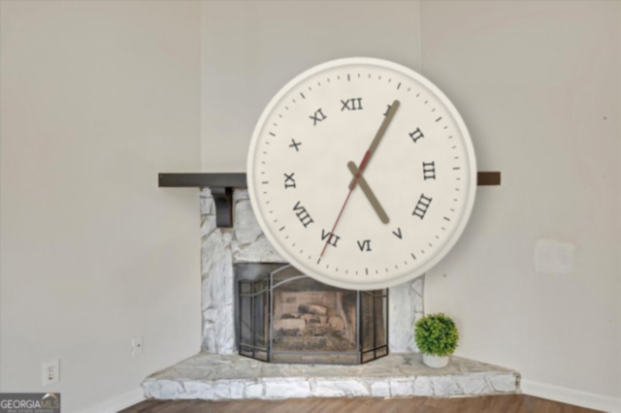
5:05:35
